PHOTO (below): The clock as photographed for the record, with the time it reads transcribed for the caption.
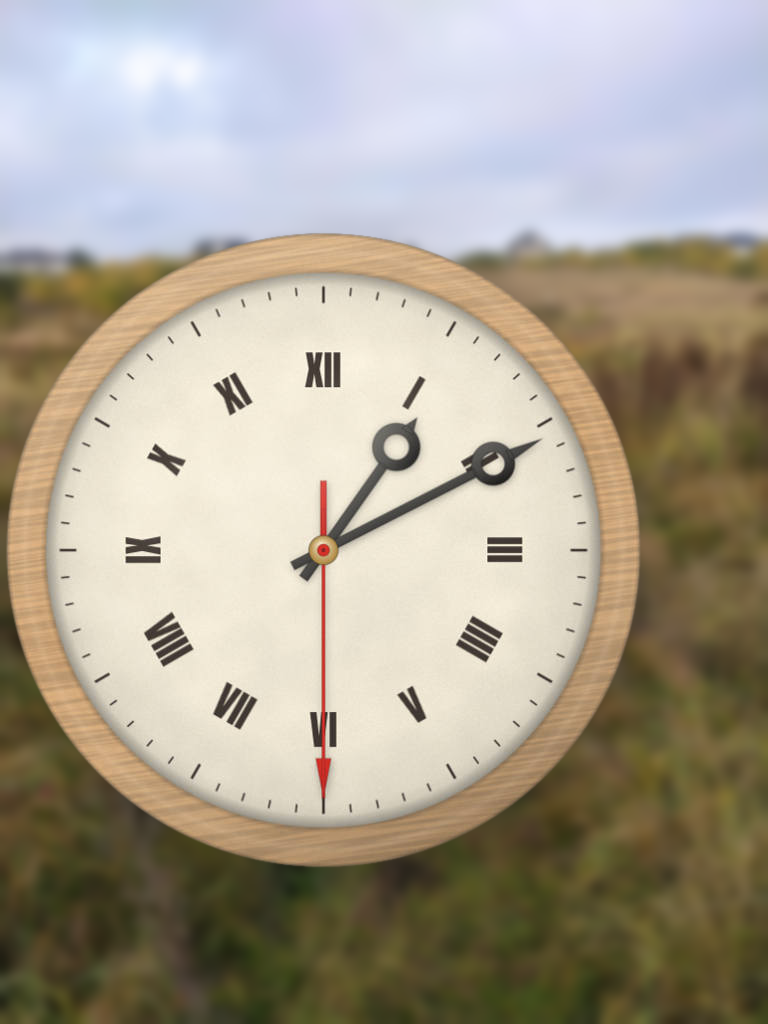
1:10:30
